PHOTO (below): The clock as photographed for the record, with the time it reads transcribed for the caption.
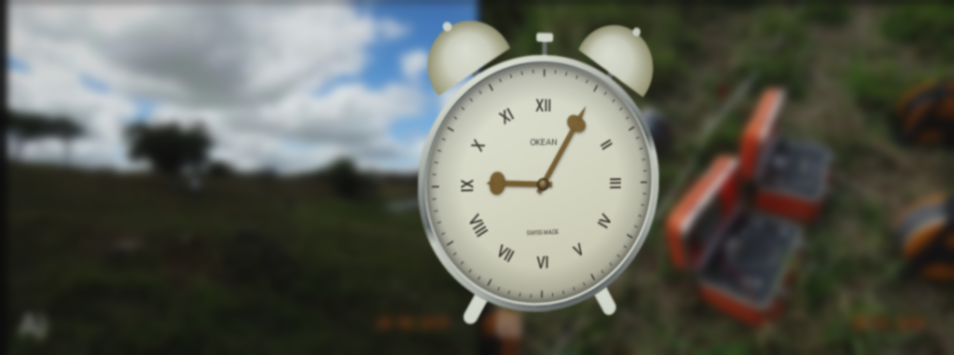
9:05
